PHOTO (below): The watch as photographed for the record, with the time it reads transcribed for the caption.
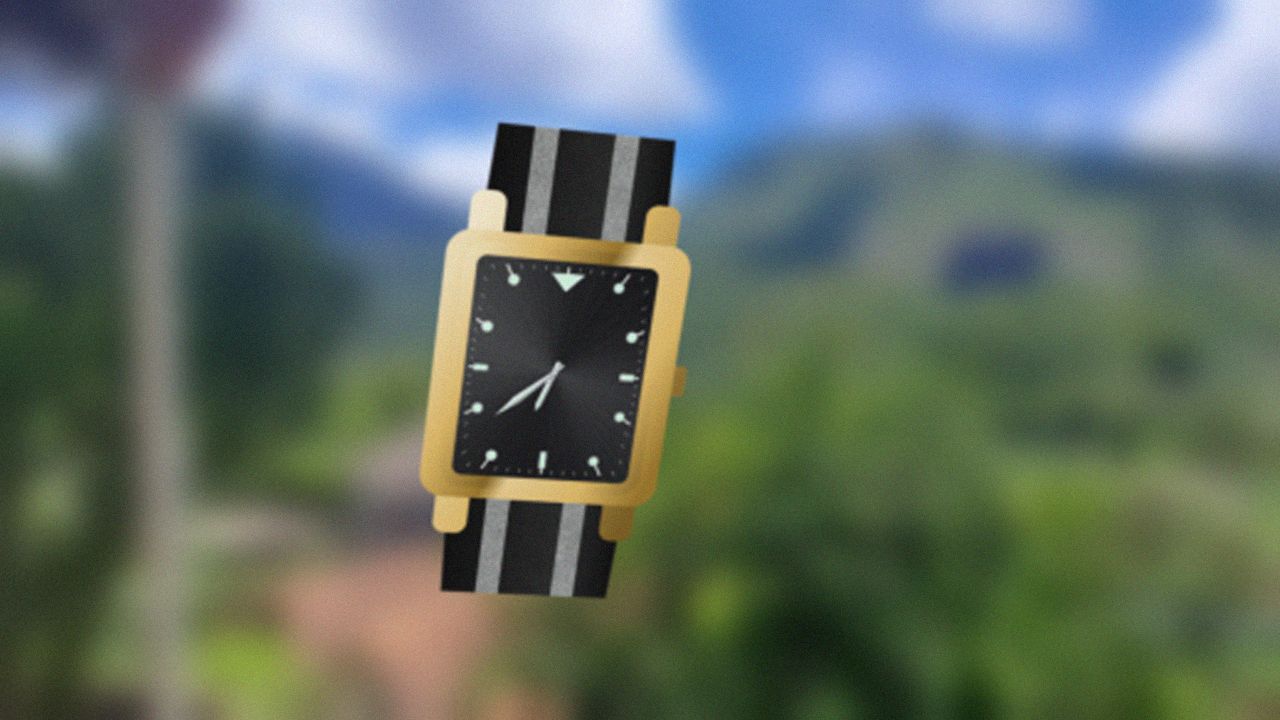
6:38
